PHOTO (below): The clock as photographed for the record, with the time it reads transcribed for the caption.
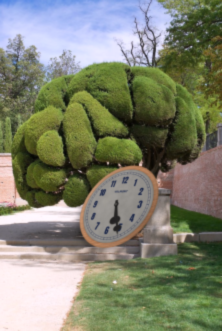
5:26
